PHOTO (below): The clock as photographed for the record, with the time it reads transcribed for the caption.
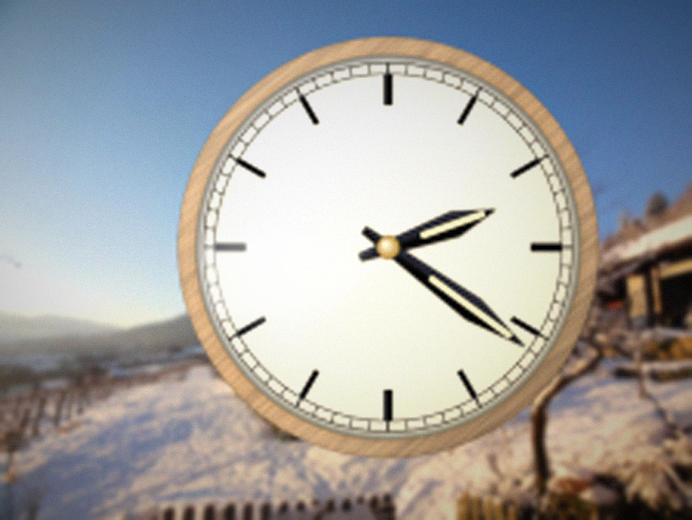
2:21
